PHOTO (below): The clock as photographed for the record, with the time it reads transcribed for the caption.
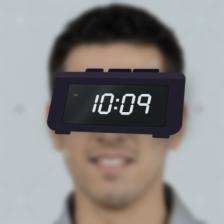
10:09
